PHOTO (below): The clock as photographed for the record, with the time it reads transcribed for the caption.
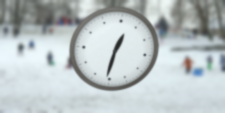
12:31
